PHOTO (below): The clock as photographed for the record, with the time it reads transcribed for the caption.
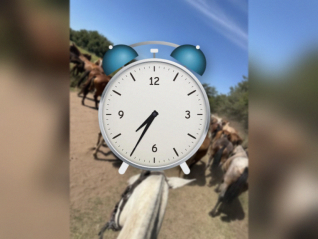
7:35
